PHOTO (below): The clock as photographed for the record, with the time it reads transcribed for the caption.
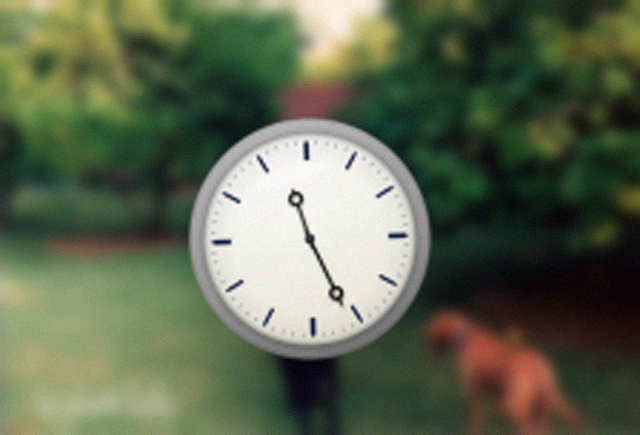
11:26
